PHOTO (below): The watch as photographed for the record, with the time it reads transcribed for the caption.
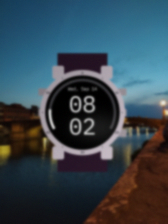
8:02
